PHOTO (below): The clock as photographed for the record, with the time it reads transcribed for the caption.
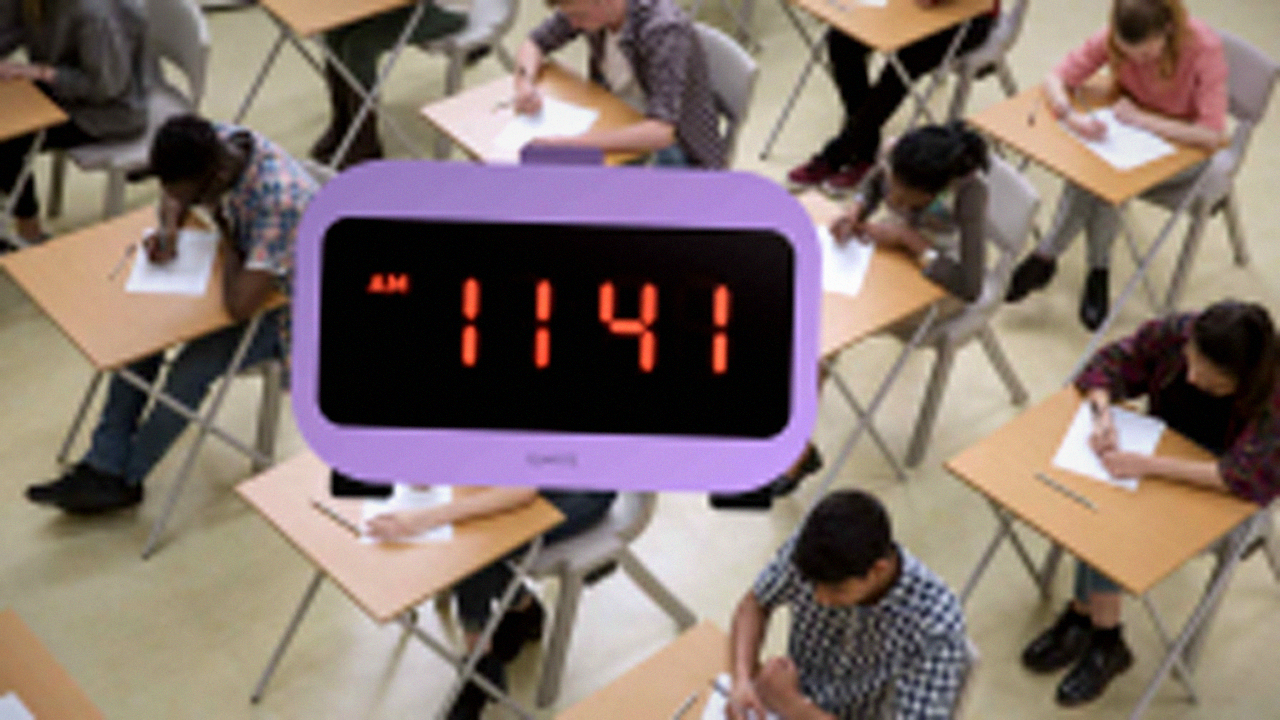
11:41
